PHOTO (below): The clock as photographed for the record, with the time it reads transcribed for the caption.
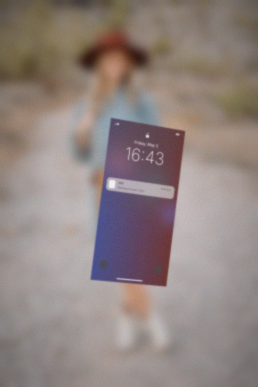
16:43
